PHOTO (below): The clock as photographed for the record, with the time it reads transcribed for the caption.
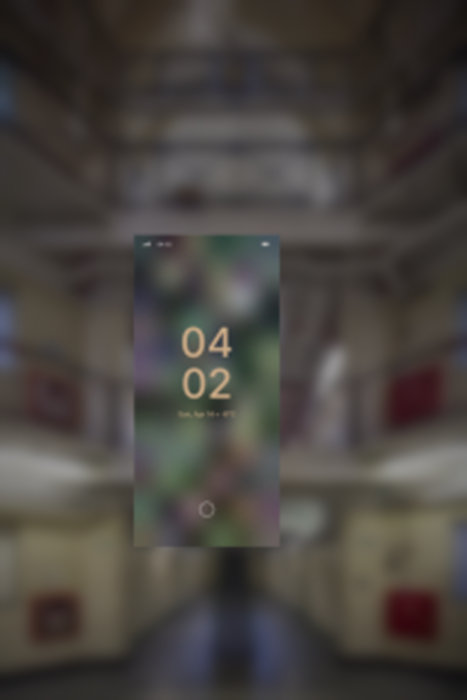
4:02
